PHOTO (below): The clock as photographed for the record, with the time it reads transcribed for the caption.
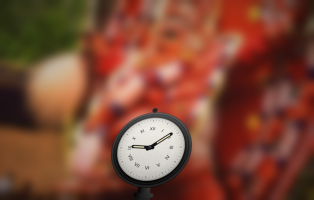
9:09
